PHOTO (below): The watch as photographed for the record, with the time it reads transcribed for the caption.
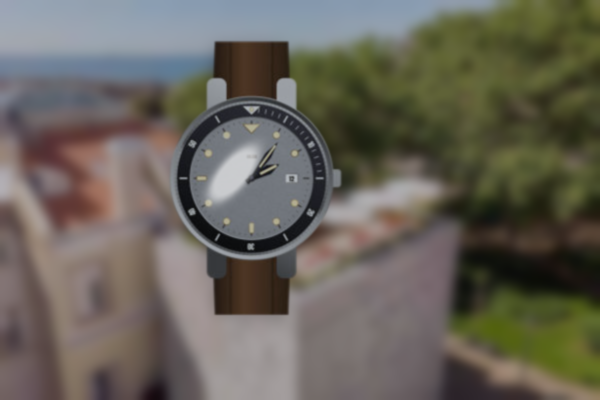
2:06
